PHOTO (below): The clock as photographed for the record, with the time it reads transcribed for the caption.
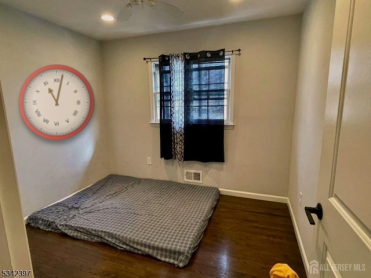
11:02
